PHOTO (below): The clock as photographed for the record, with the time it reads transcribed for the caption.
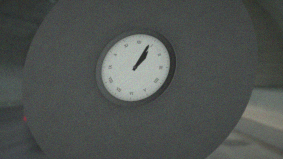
1:04
